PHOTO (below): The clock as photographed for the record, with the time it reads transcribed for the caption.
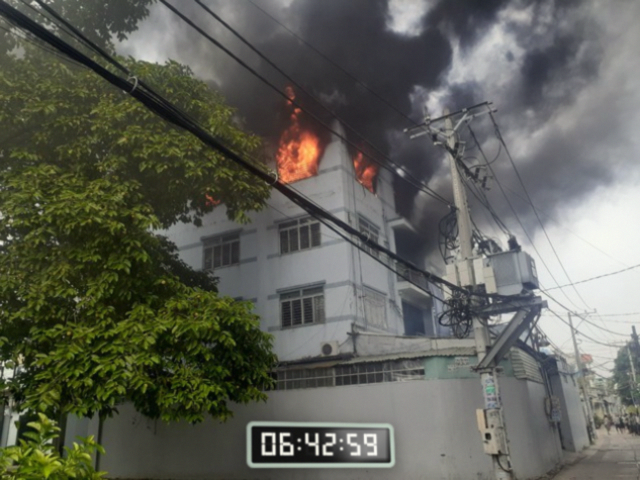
6:42:59
